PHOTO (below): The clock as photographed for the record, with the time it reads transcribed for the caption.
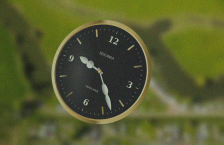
9:23
